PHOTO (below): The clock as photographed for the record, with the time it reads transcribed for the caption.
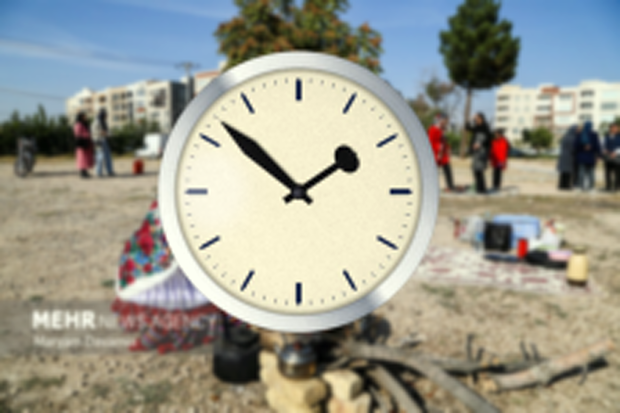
1:52
